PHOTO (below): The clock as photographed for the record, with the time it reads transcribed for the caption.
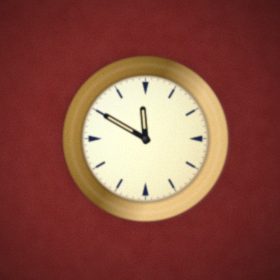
11:50
